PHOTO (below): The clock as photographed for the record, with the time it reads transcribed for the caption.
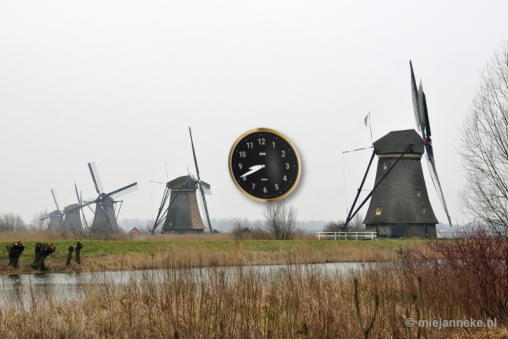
8:41
